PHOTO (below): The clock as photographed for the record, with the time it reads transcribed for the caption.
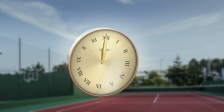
12:00
